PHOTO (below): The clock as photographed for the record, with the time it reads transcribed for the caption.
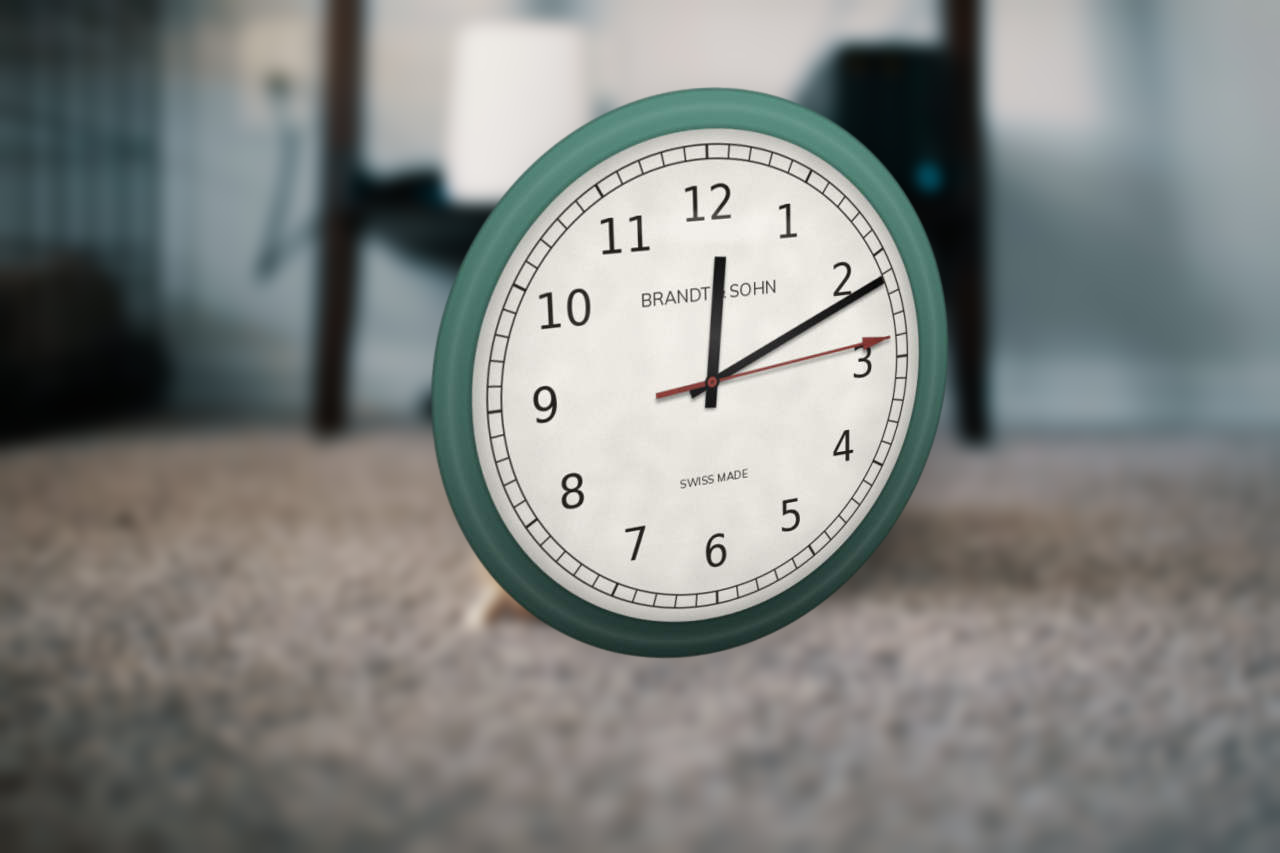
12:11:14
